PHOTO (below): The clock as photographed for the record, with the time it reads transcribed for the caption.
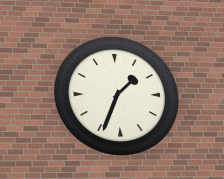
1:34
